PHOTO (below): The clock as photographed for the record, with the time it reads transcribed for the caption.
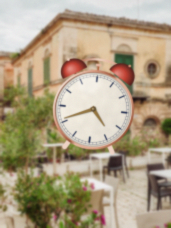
4:41
